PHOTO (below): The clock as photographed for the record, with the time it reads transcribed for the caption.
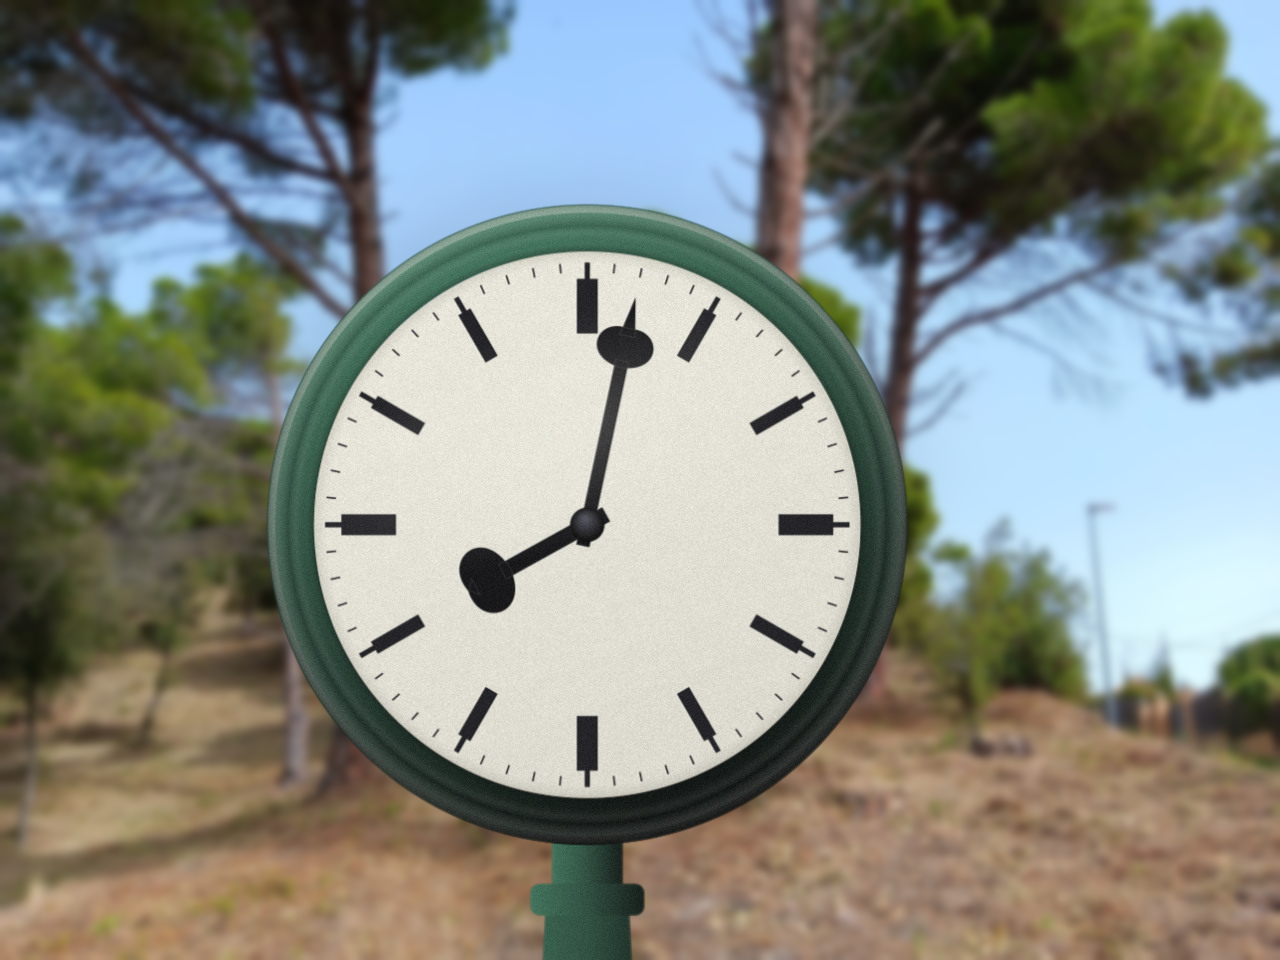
8:02
